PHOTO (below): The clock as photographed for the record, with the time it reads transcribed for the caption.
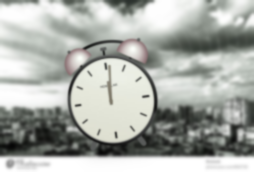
12:01
